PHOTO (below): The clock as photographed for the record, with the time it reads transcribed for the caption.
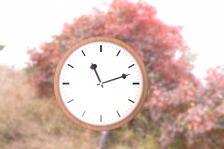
11:12
